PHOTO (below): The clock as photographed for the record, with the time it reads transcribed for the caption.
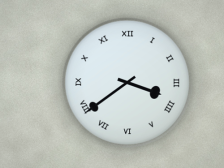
3:39
